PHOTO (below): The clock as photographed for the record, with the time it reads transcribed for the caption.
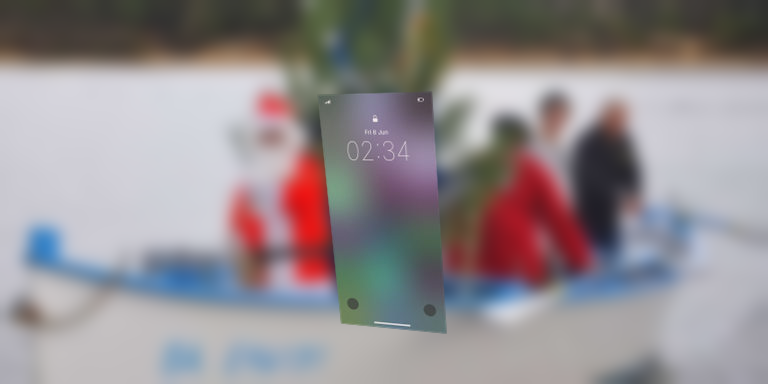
2:34
